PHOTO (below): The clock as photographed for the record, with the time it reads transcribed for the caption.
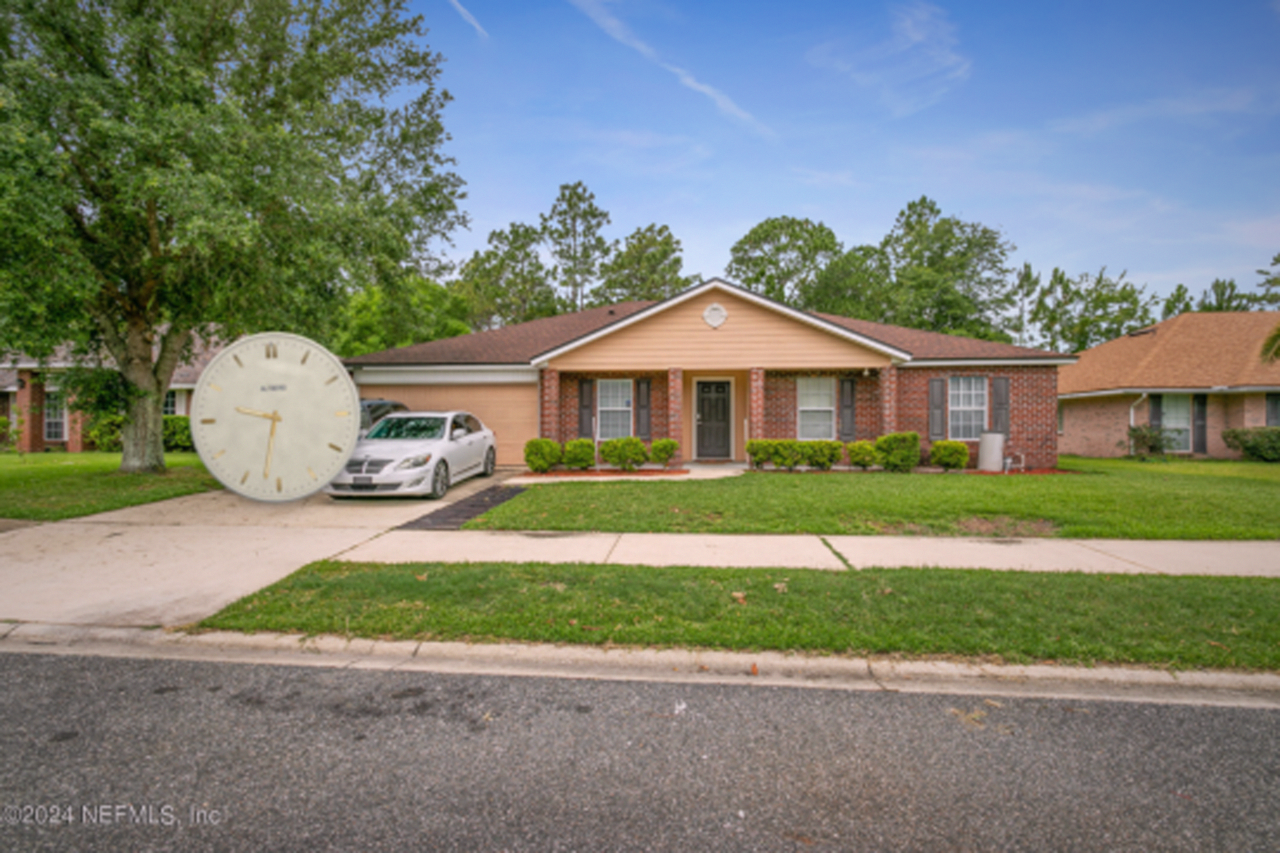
9:32
